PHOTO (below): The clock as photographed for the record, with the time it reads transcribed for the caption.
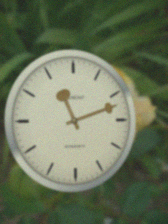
11:12
